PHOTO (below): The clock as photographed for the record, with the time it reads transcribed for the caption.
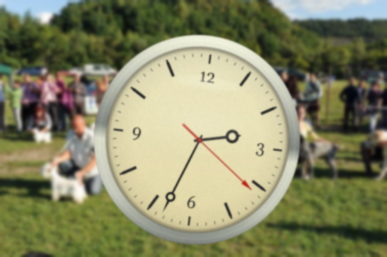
2:33:21
